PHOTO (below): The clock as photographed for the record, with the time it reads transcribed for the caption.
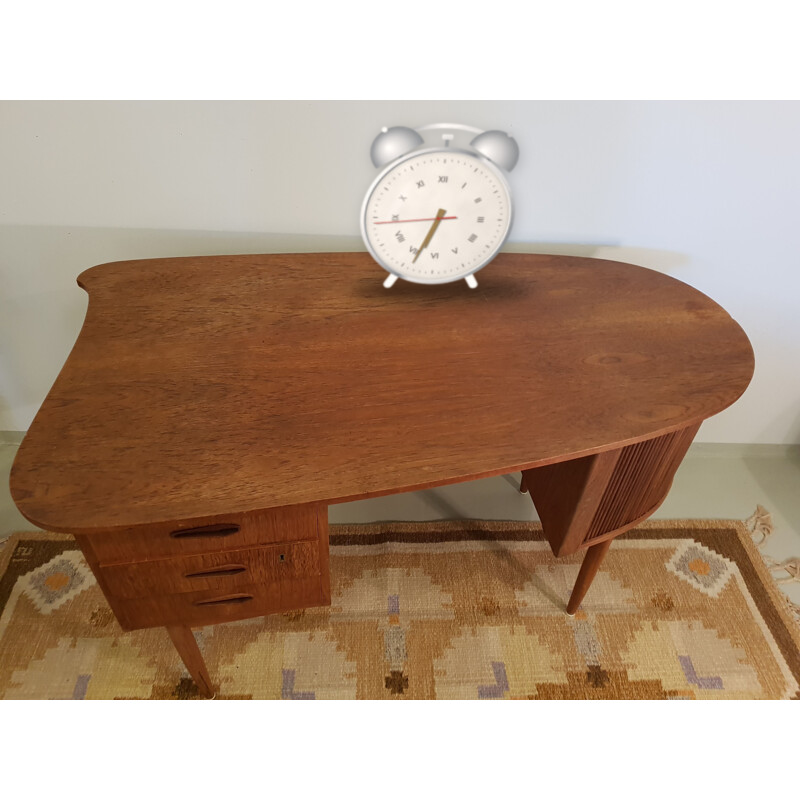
6:33:44
